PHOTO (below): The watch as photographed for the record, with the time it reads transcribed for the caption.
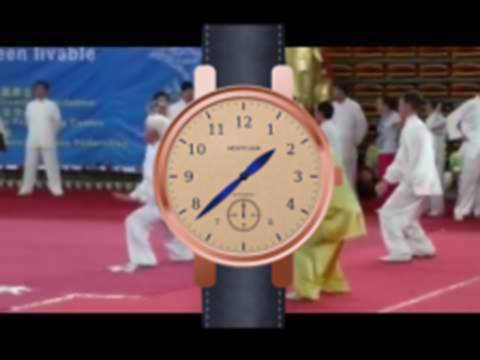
1:38
